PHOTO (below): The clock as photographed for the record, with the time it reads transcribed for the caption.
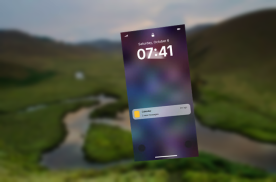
7:41
